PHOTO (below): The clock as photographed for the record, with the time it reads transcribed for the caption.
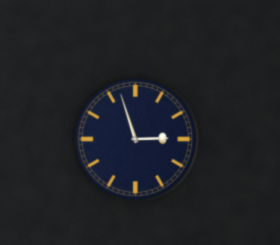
2:57
